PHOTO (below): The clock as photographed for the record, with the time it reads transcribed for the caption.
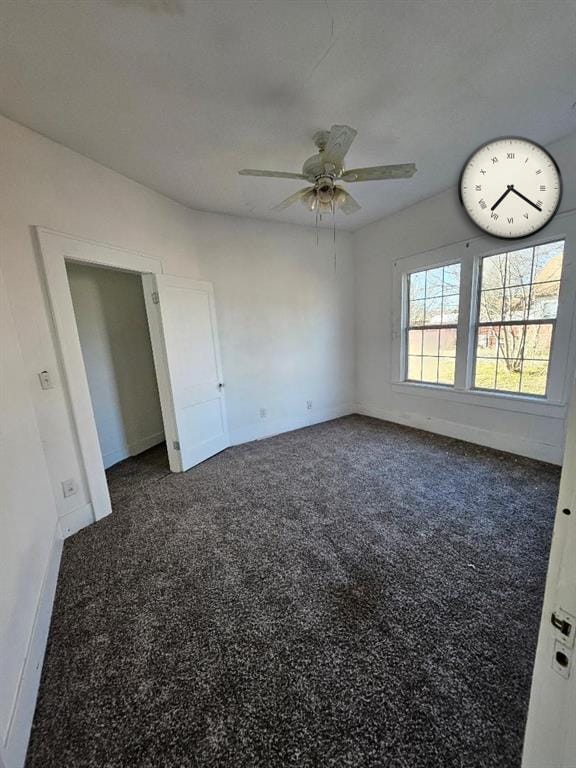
7:21
